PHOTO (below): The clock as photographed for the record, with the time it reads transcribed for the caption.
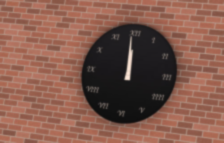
11:59
